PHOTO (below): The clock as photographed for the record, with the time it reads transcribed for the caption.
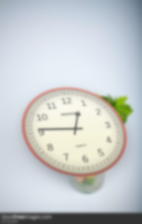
12:46
